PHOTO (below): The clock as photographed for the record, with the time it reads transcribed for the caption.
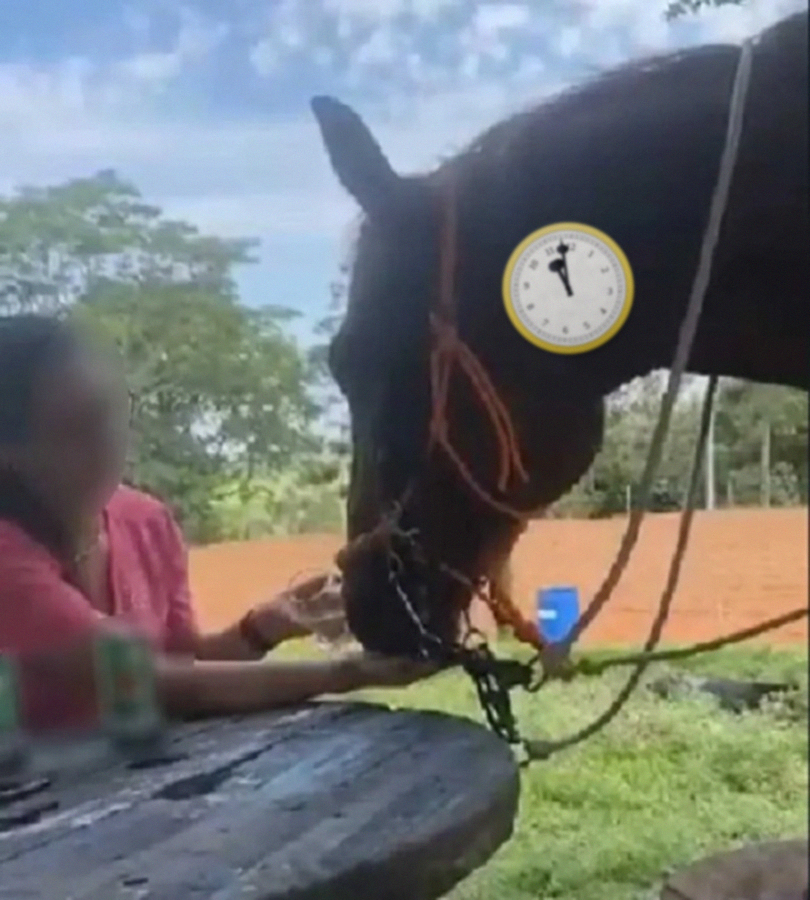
10:58
